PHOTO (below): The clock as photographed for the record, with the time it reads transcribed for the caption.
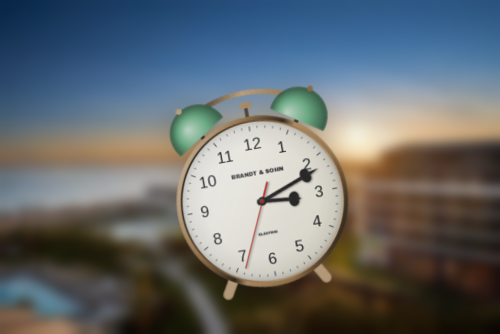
3:11:34
